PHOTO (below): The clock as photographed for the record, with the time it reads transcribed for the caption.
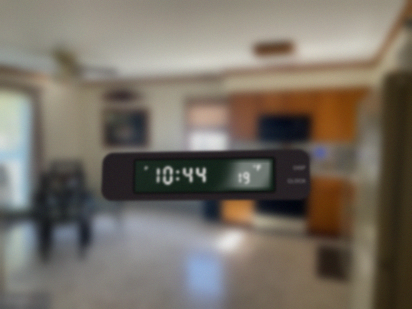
10:44
